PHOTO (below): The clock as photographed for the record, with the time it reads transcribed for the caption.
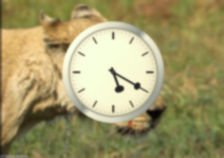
5:20
